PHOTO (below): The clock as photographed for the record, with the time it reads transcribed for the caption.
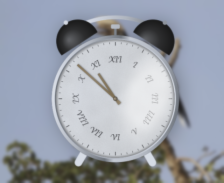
10:52
